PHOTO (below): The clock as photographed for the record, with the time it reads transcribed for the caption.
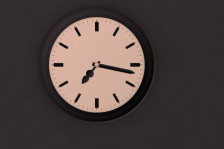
7:17
